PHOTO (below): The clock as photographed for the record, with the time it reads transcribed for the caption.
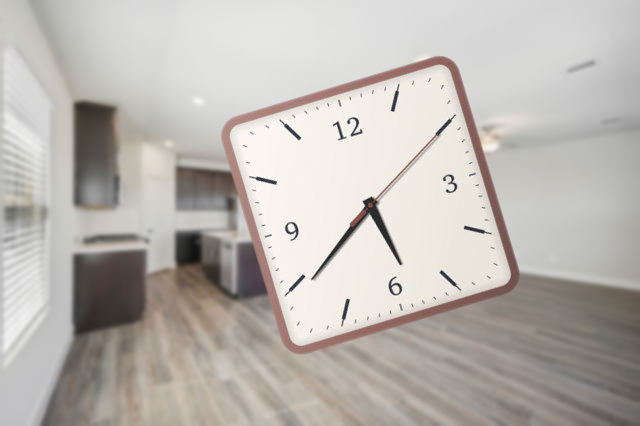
5:39:10
